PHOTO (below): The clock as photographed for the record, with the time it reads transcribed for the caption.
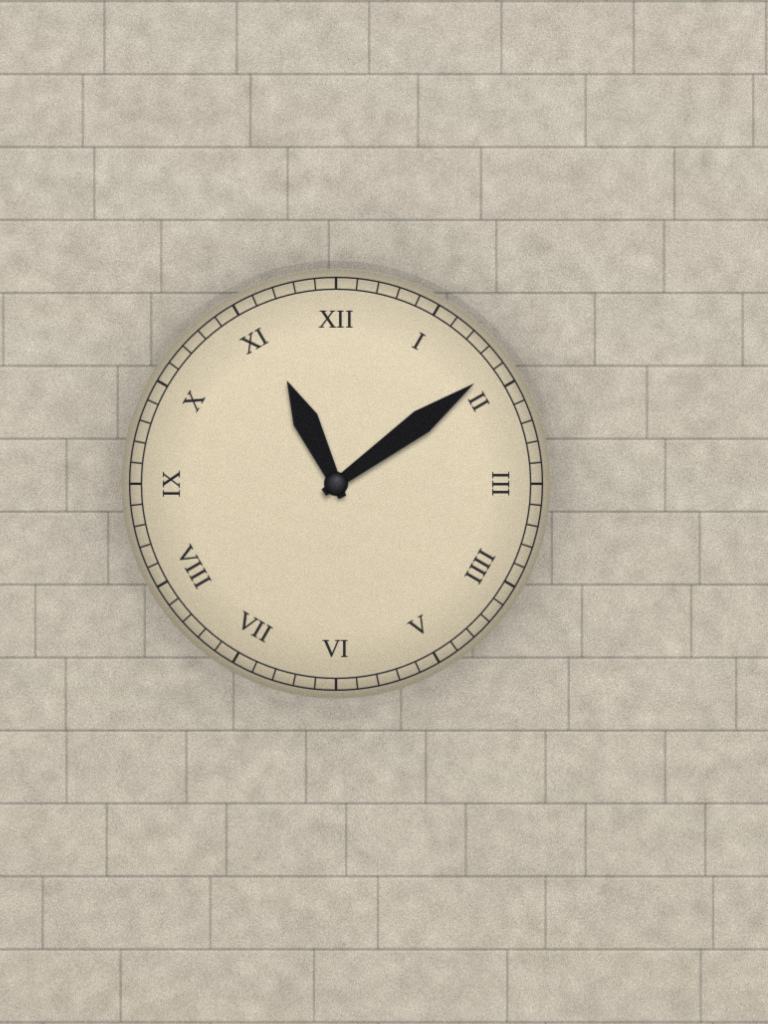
11:09
